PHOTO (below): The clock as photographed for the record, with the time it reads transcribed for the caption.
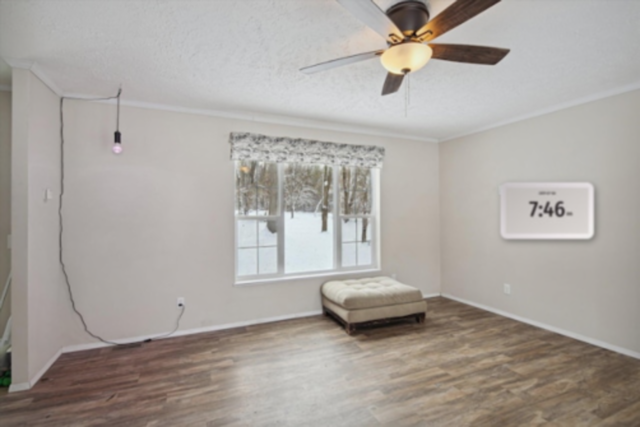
7:46
